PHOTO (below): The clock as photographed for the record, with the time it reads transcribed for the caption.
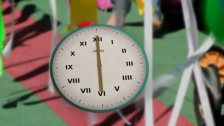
6:00
